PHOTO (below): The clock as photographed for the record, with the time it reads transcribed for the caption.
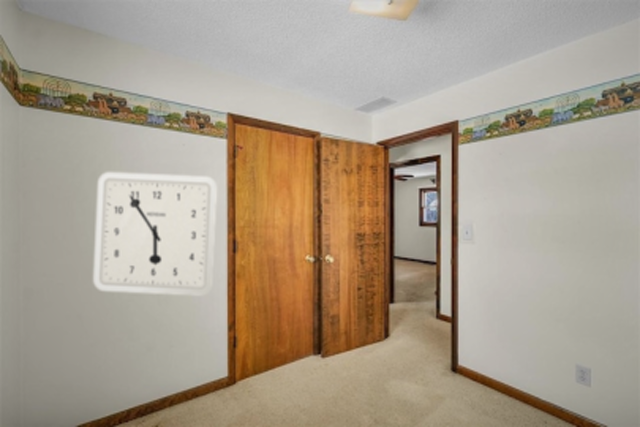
5:54
